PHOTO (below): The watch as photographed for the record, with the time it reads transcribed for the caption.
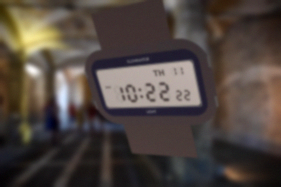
10:22
